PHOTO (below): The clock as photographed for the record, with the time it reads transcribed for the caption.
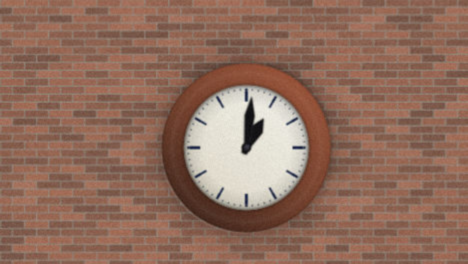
1:01
